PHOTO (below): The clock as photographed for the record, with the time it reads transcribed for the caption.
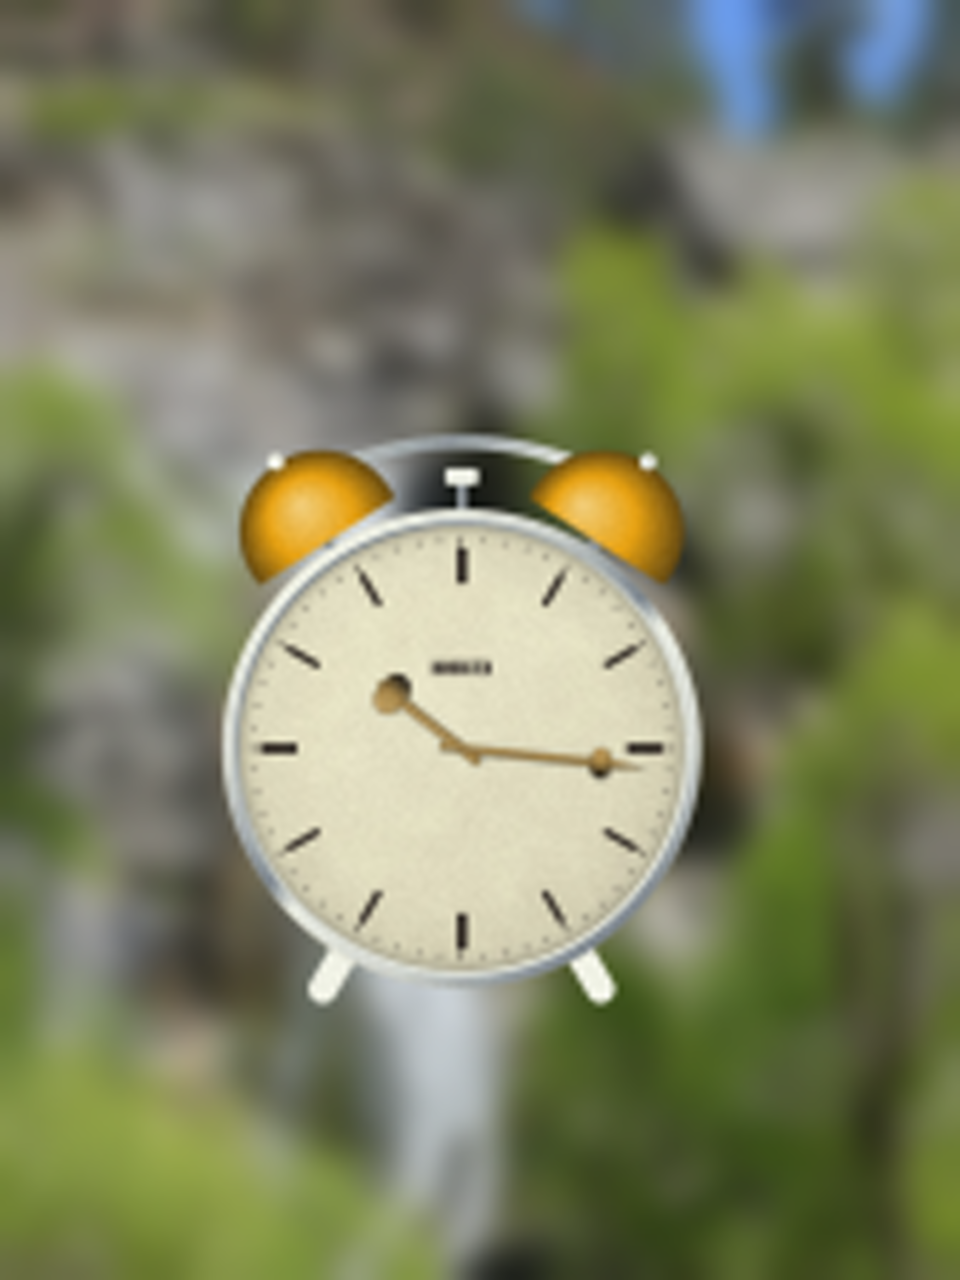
10:16
